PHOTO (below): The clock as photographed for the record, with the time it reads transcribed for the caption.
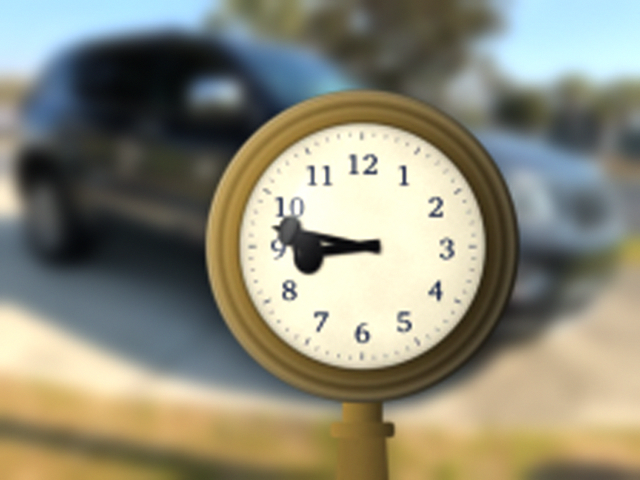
8:47
